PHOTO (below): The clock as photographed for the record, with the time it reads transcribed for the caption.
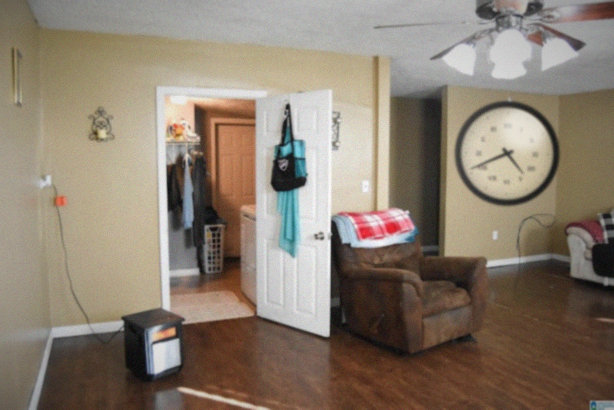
4:41
